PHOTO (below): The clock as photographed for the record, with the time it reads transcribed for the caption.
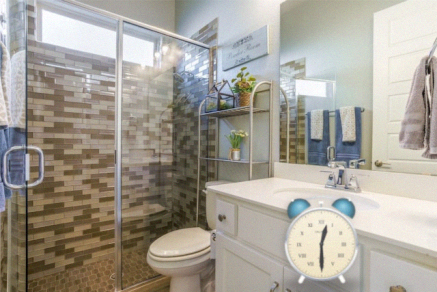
12:30
